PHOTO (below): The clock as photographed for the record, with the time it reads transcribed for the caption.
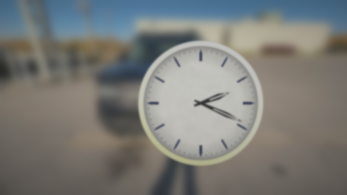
2:19
